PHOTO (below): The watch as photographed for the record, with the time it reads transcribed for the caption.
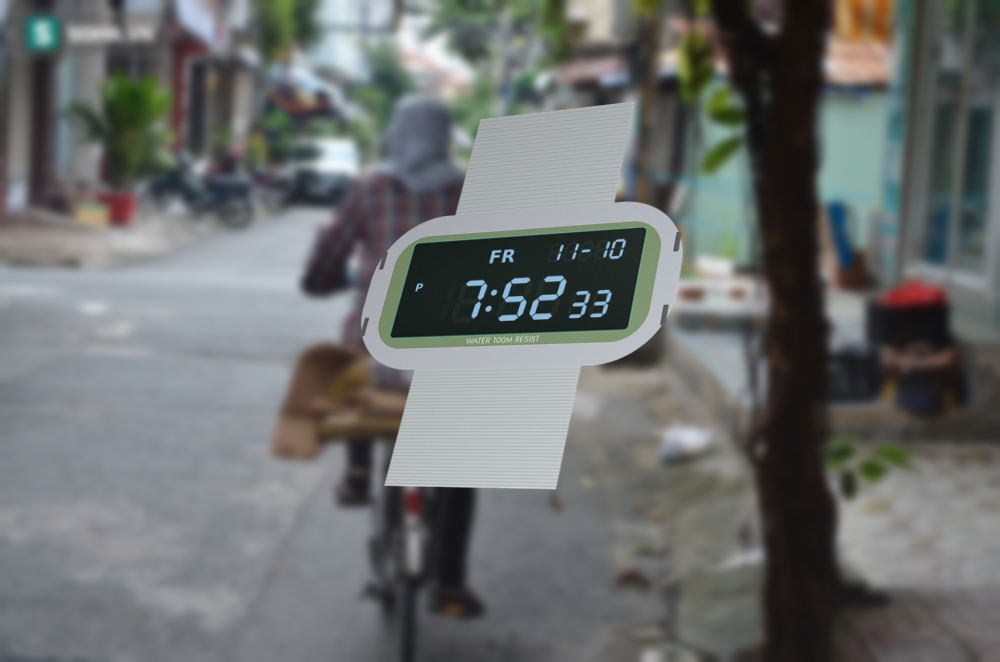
7:52:33
